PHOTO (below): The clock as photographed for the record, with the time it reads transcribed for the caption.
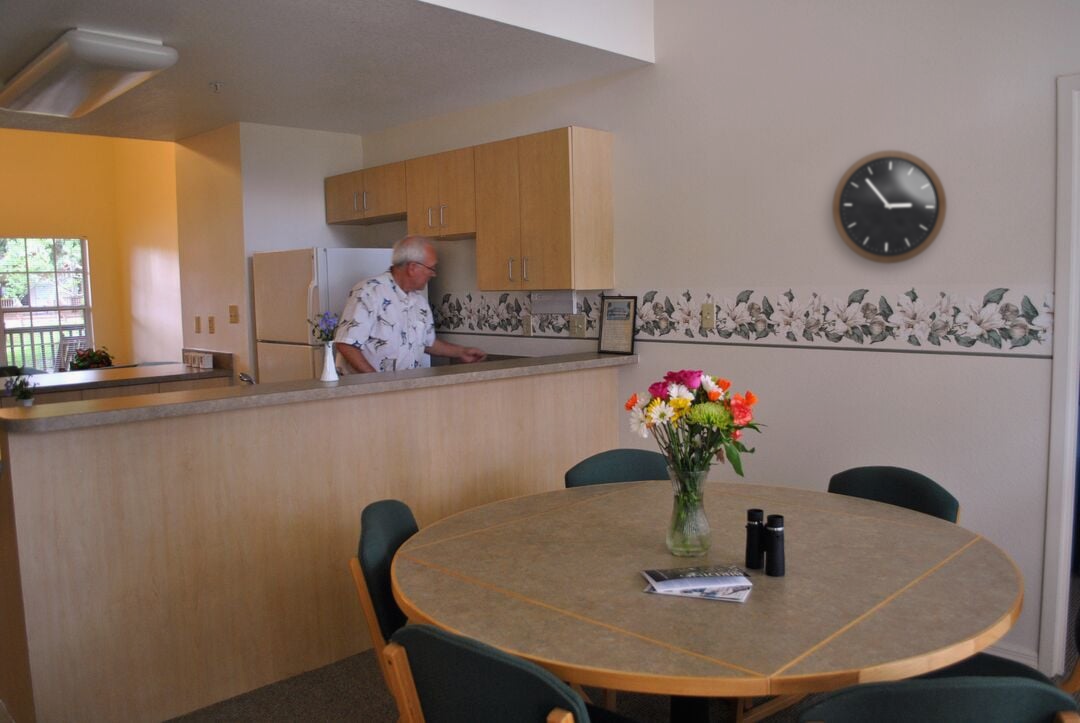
2:53
